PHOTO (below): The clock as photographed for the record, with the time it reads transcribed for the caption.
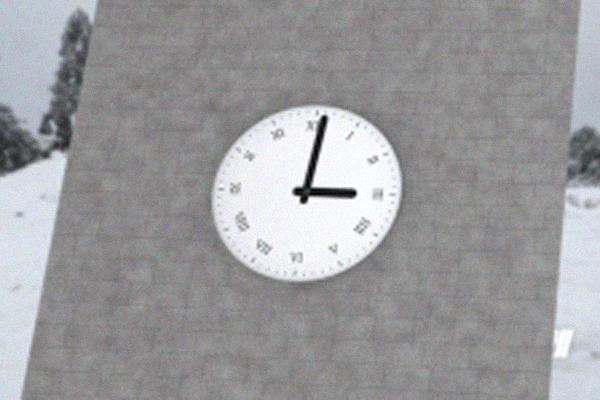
3:01
